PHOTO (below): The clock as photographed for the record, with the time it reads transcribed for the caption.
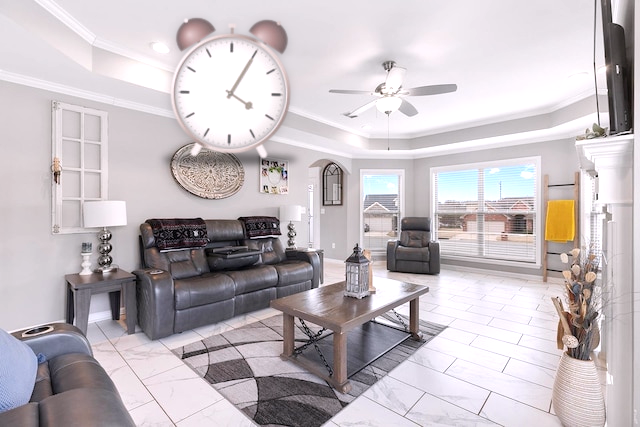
4:05
